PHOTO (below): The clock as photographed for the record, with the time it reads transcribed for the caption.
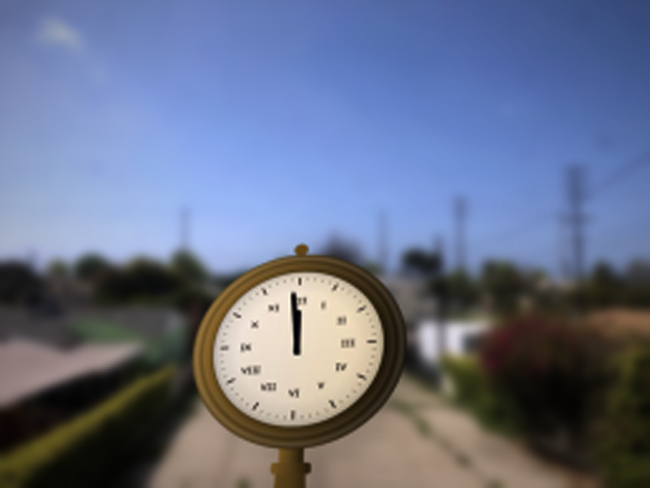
11:59
